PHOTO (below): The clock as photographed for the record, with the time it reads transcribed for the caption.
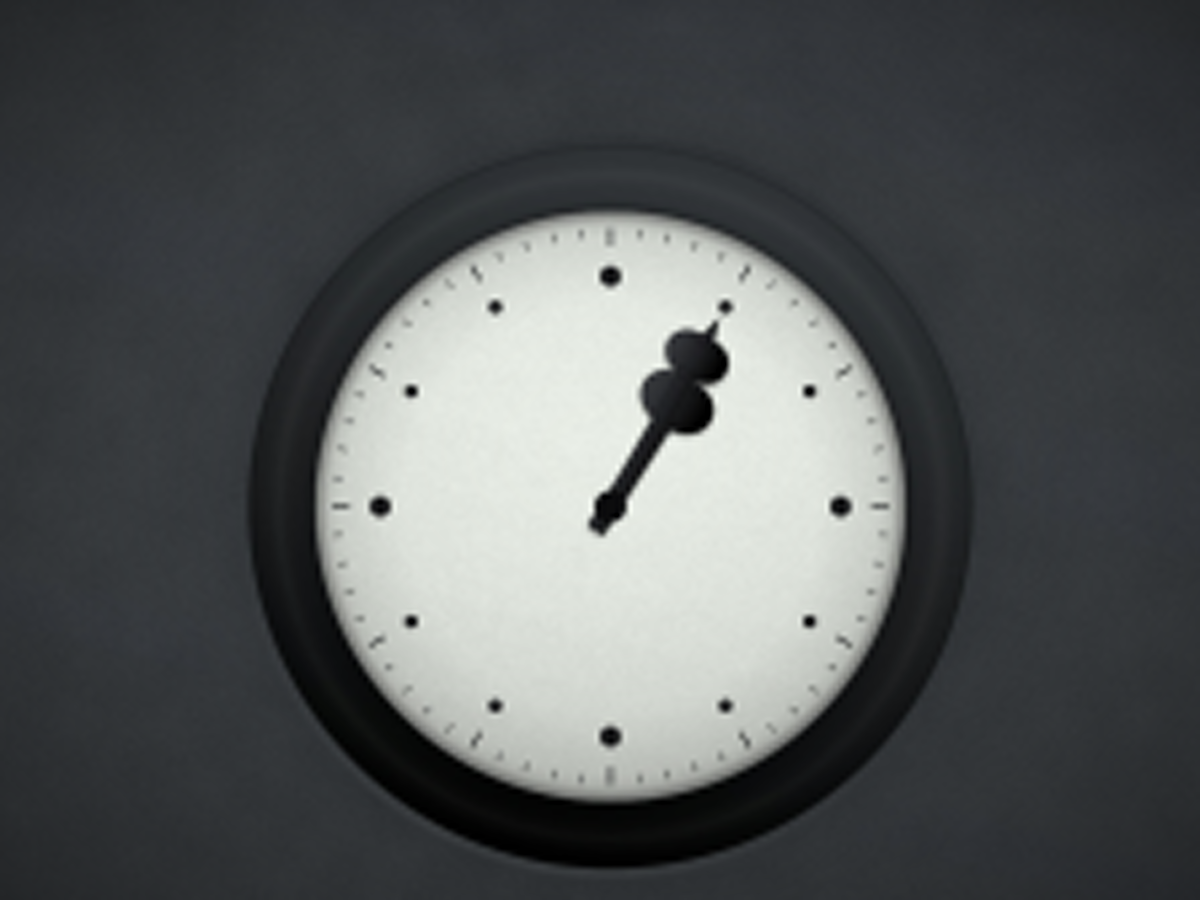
1:05
